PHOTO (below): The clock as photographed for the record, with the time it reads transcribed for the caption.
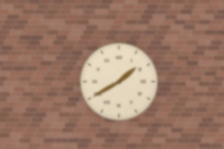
1:40
